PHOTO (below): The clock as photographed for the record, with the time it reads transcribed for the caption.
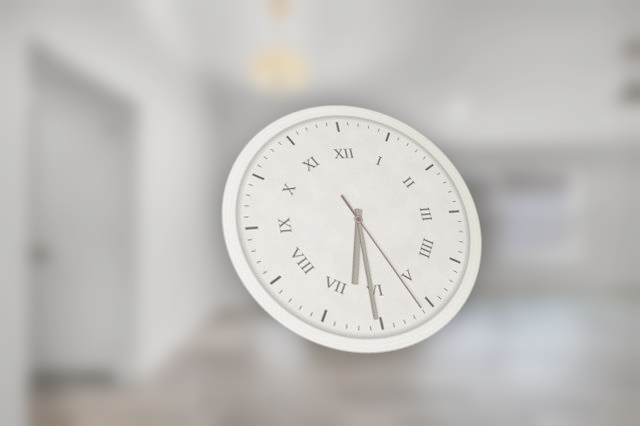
6:30:26
